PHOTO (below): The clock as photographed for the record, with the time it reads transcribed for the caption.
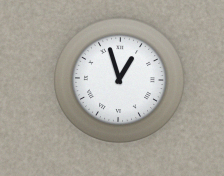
12:57
